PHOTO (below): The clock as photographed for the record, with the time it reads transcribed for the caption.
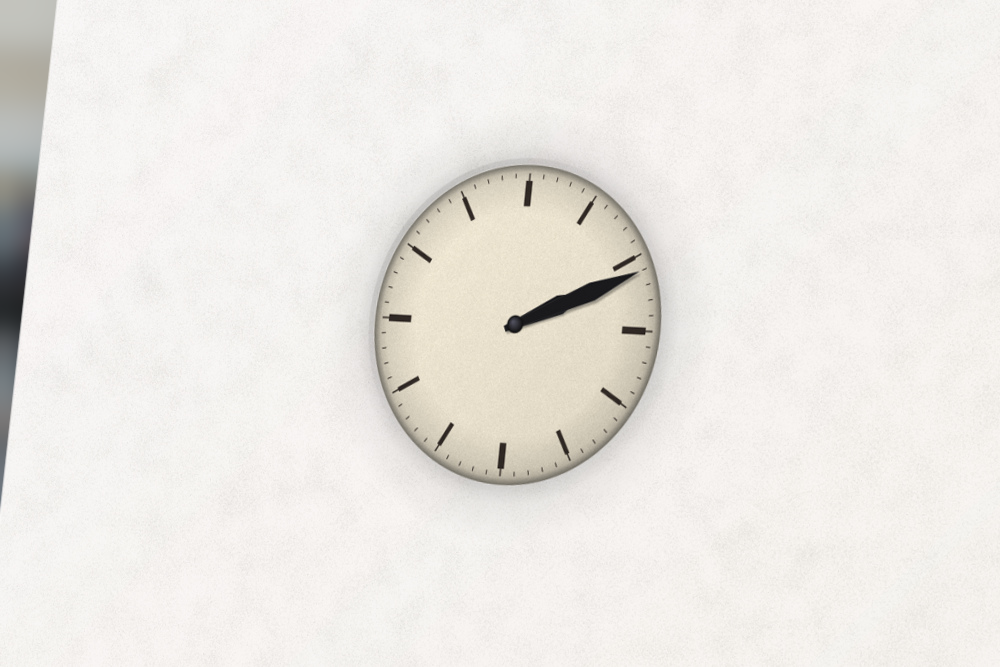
2:11
